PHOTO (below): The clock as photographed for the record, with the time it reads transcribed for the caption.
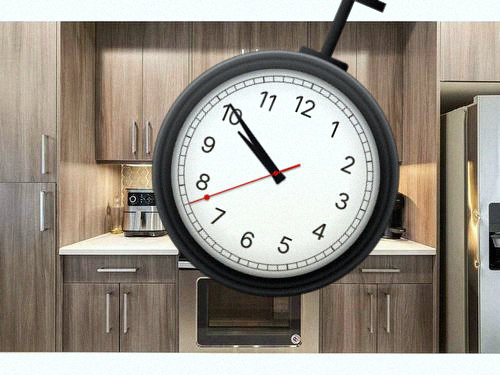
9:50:38
